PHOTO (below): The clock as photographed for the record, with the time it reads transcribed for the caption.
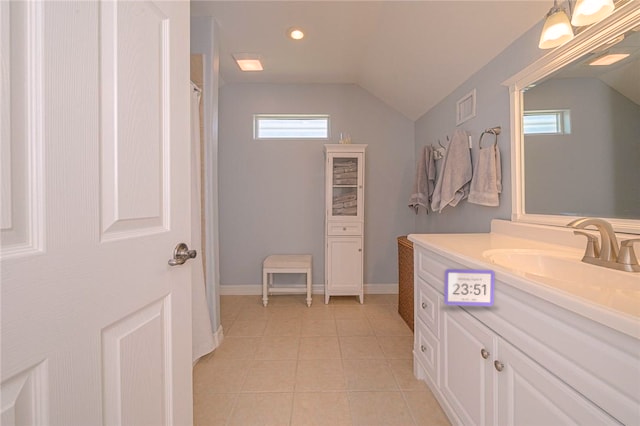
23:51
